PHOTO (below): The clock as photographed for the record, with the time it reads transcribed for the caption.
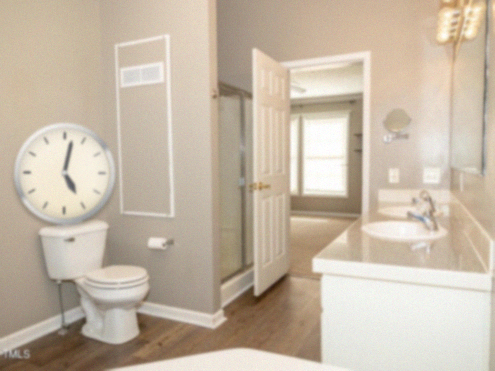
5:02
